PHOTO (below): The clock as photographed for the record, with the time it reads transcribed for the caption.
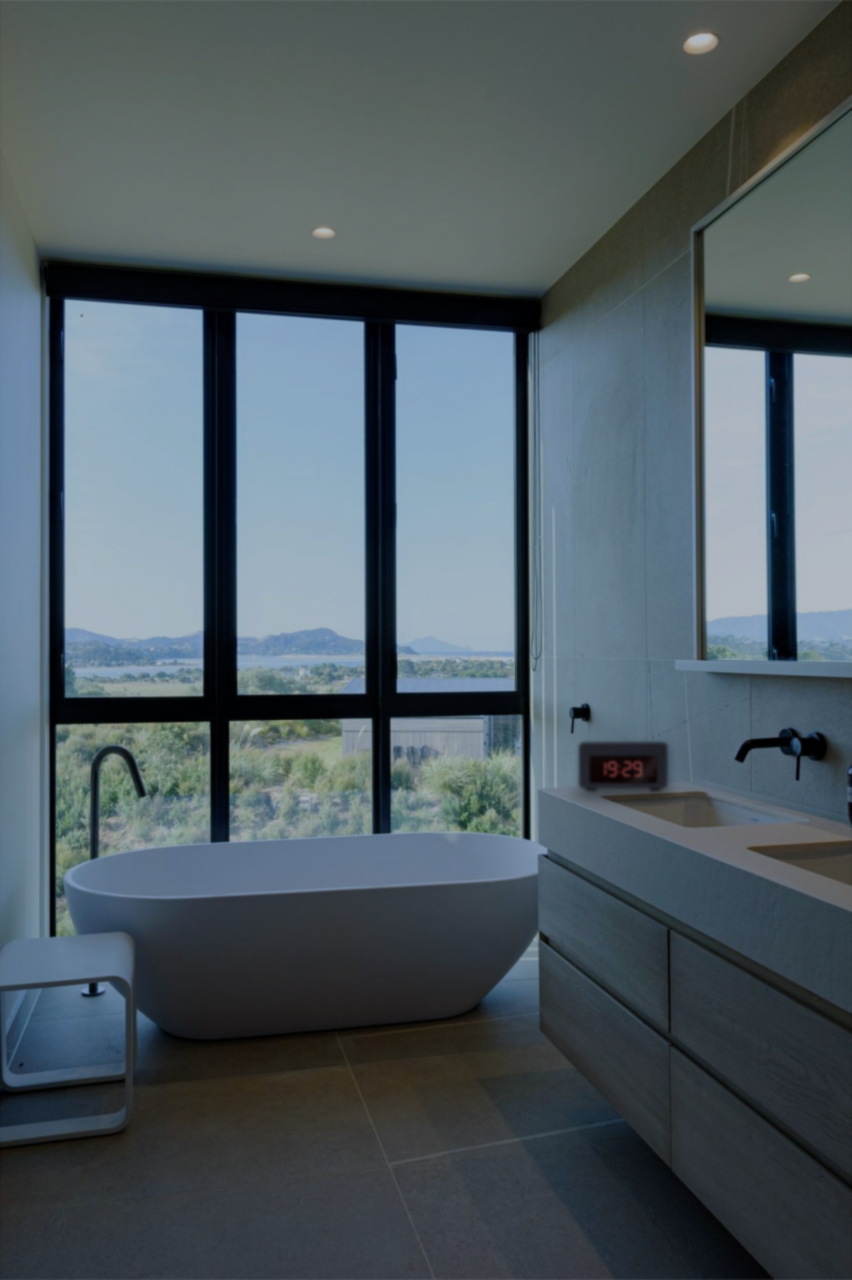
19:29
